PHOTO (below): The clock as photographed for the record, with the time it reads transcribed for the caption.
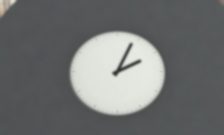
2:04
